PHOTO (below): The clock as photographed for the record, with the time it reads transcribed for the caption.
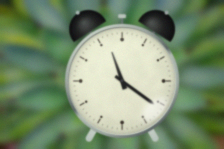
11:21
